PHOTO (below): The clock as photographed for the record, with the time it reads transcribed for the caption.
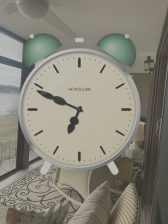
6:49
